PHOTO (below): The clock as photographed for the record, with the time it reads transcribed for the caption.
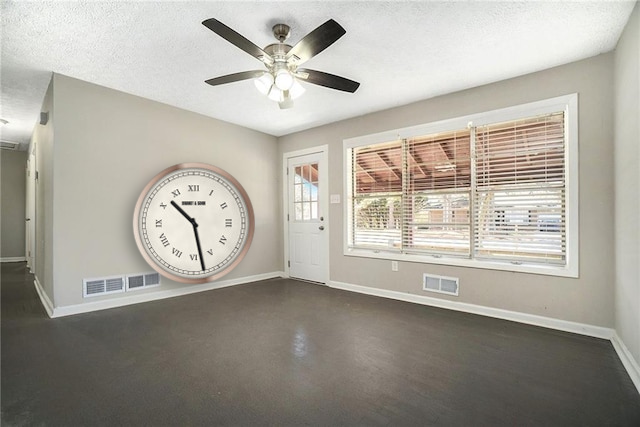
10:28
